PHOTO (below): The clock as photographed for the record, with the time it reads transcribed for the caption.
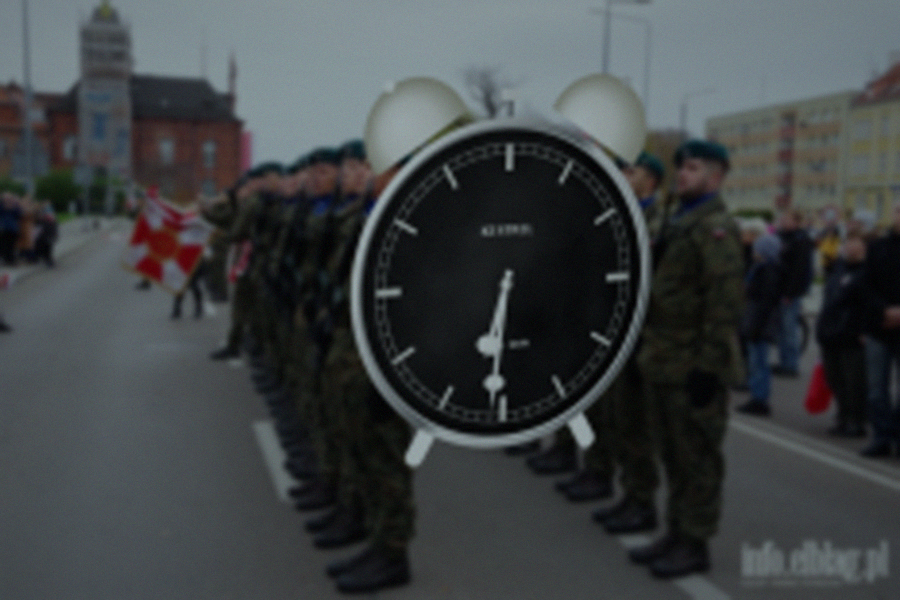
6:31
